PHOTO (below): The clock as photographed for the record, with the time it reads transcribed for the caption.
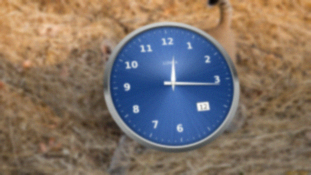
12:16
